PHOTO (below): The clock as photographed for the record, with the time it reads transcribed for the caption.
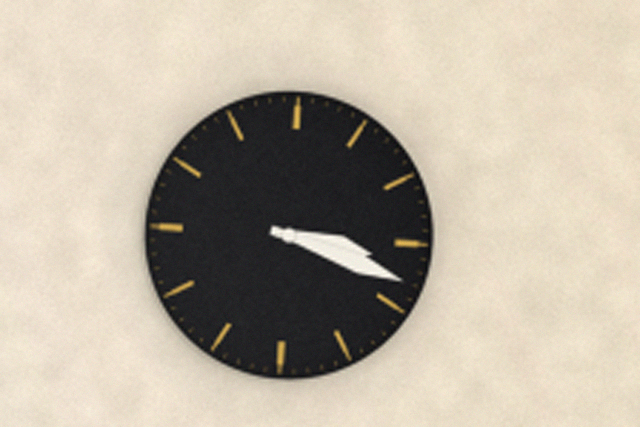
3:18
